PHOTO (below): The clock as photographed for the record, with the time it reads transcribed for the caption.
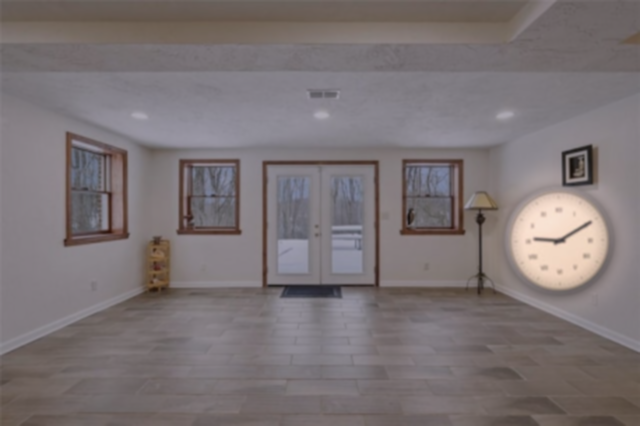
9:10
